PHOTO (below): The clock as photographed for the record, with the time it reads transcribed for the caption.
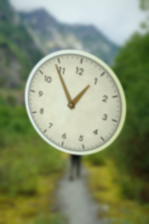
12:54
